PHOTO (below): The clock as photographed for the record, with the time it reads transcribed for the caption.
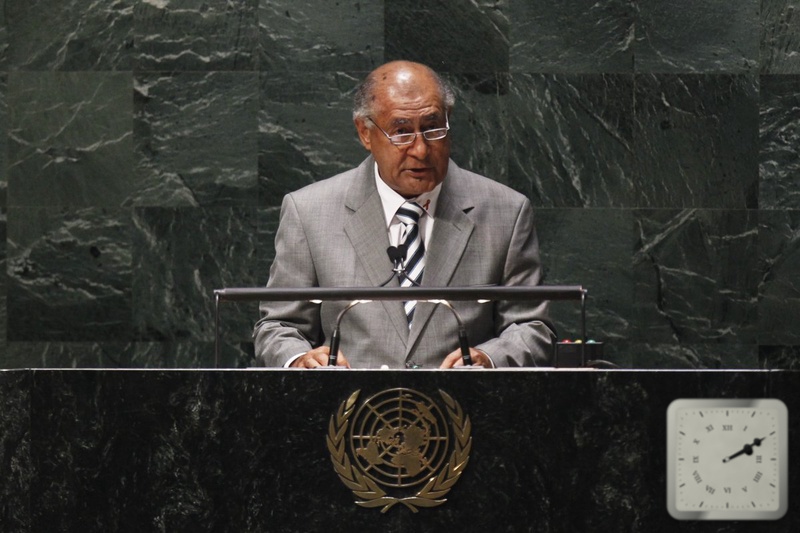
2:10
